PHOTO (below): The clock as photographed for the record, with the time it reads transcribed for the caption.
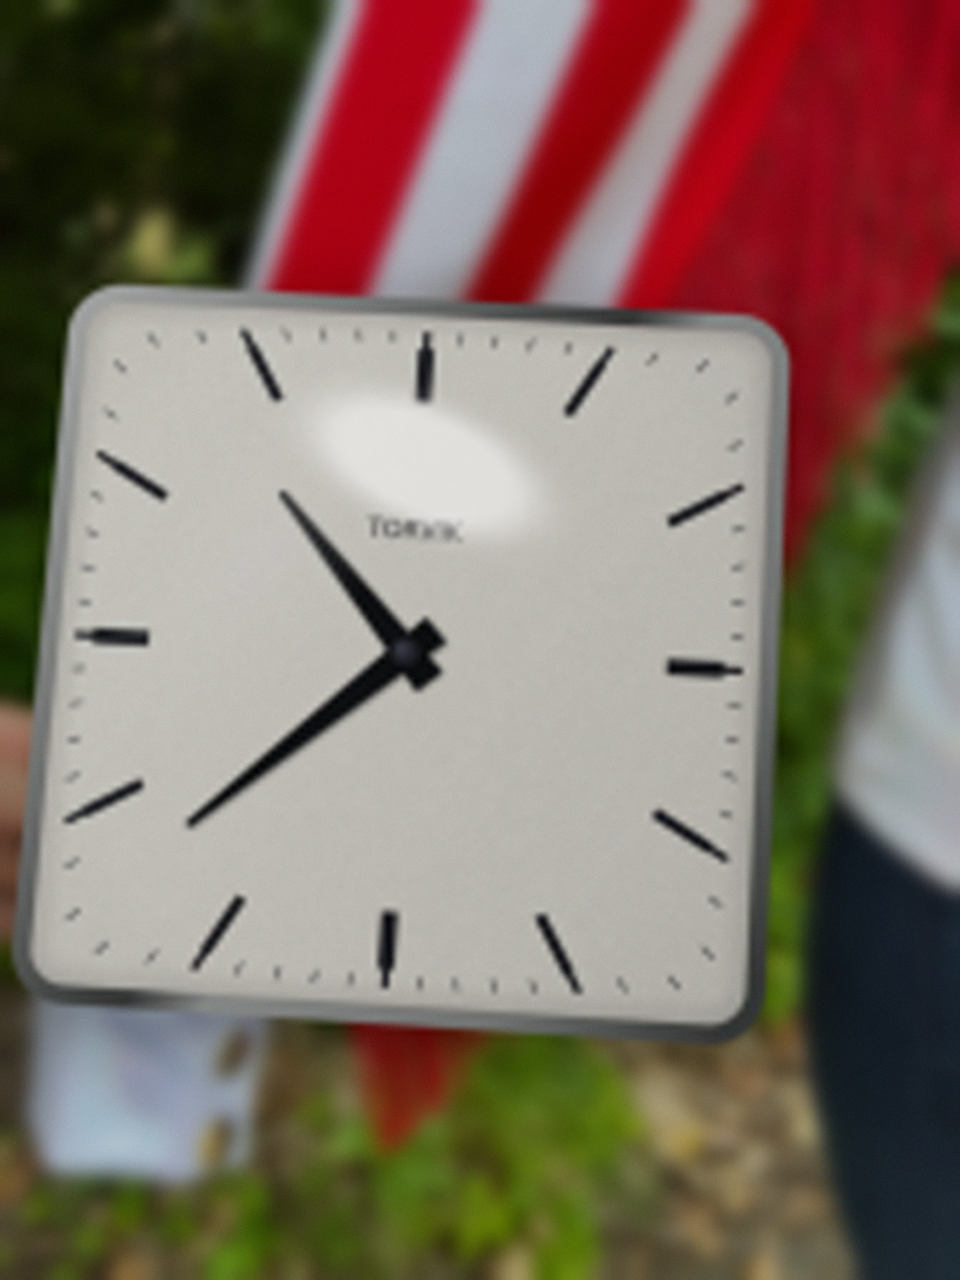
10:38
